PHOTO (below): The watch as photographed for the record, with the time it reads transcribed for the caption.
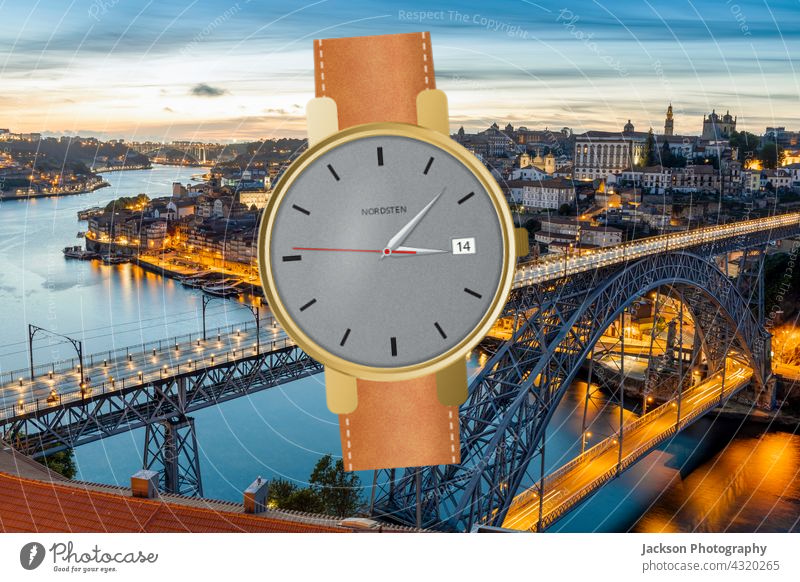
3:07:46
